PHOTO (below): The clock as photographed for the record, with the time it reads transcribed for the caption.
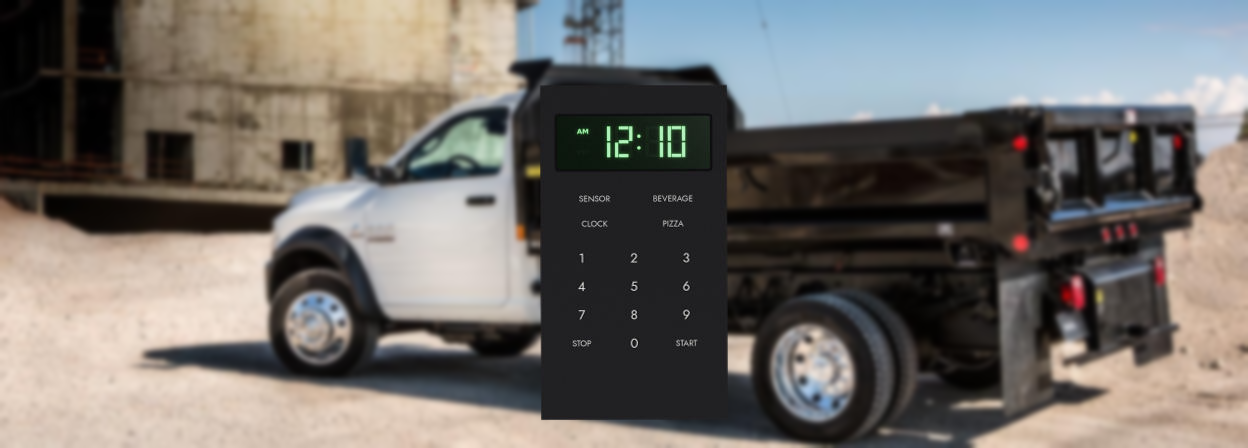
12:10
